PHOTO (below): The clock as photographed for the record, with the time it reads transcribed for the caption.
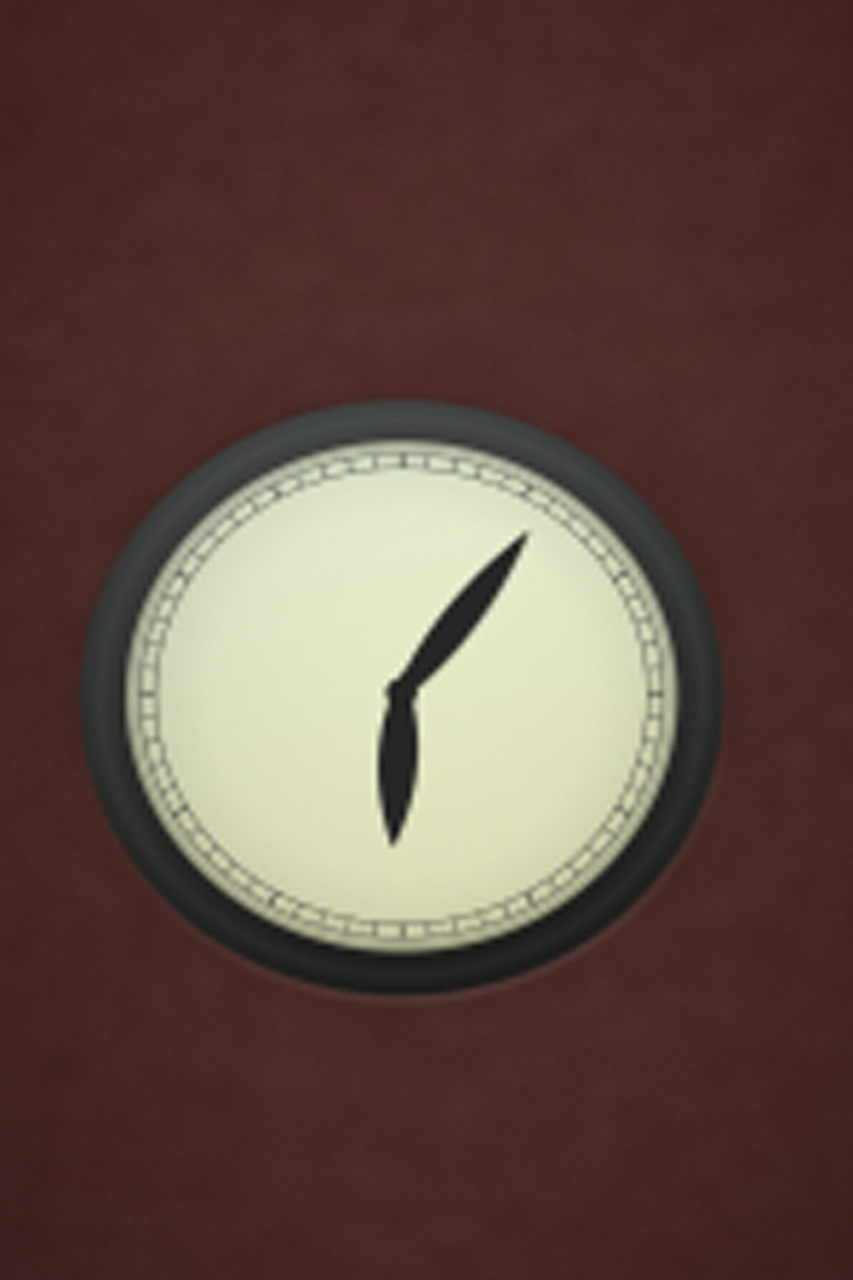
6:06
